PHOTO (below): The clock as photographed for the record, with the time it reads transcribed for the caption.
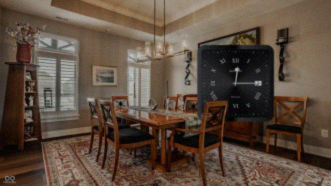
12:15
